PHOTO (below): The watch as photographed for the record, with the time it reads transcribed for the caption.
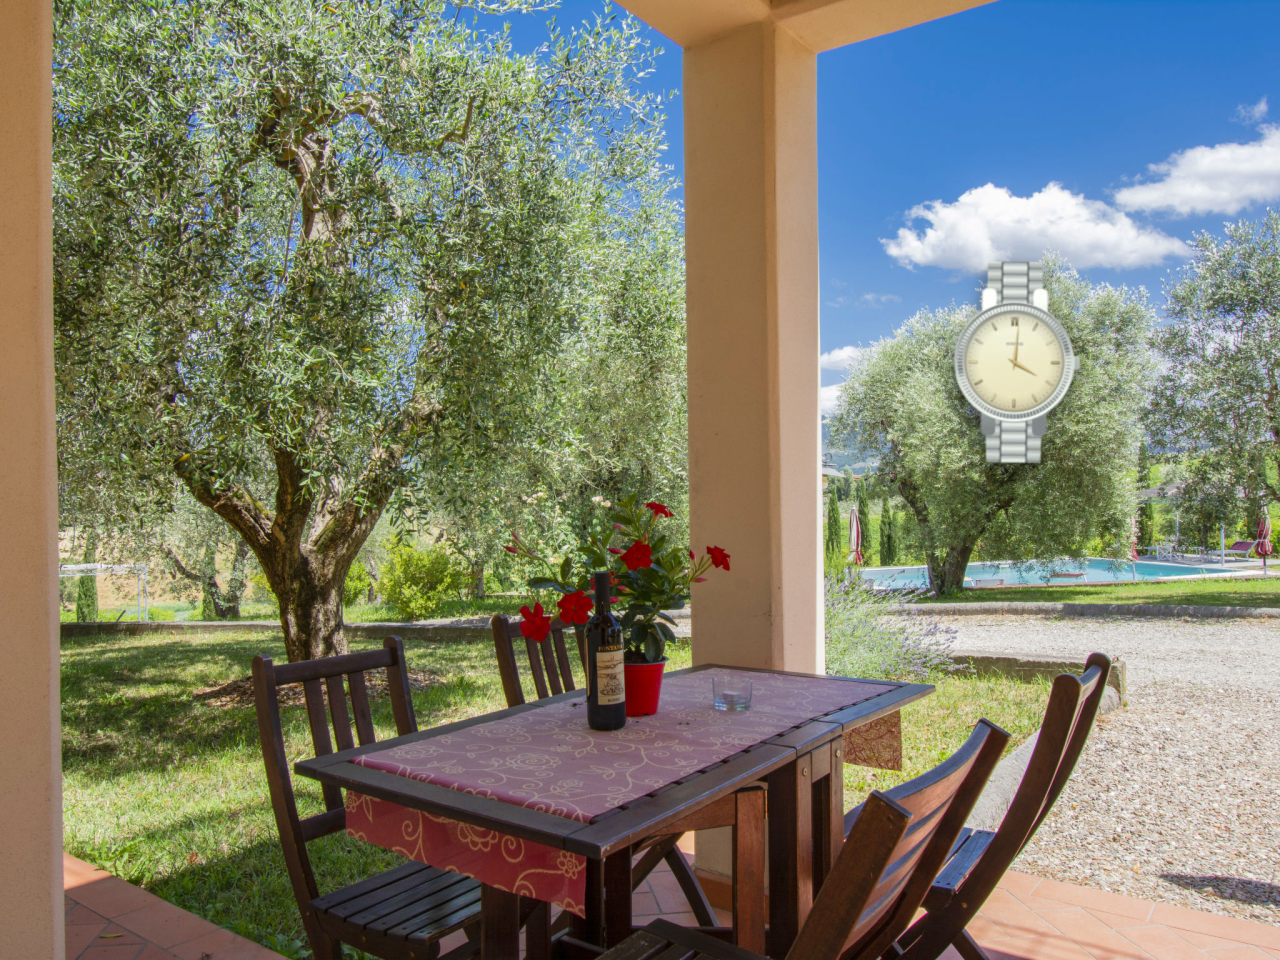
4:01
